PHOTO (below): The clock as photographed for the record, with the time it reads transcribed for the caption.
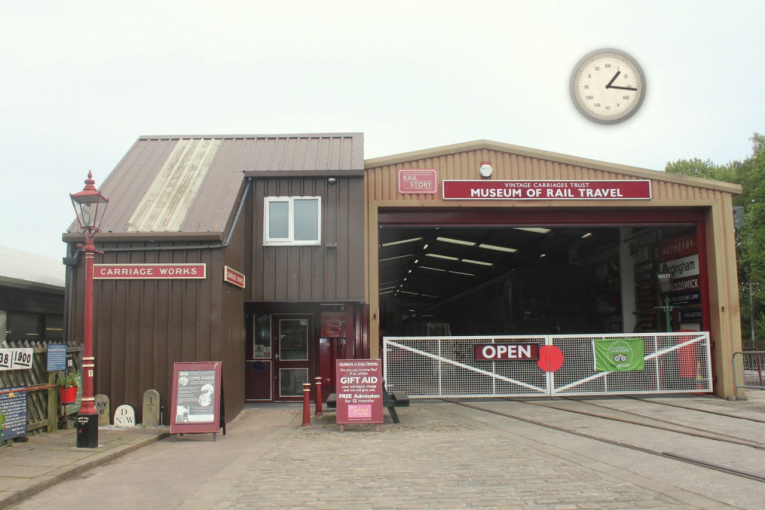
1:16
